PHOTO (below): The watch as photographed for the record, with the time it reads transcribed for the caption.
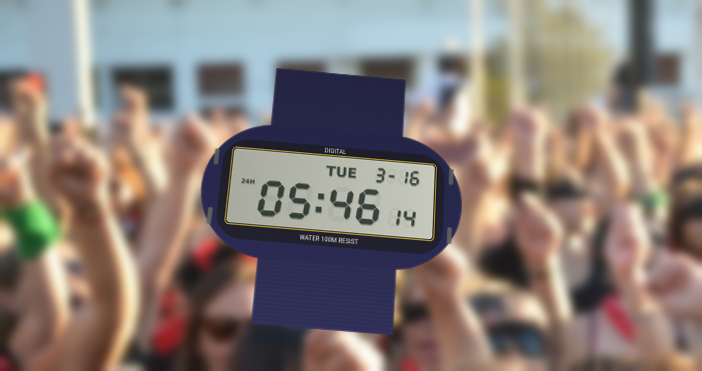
5:46:14
